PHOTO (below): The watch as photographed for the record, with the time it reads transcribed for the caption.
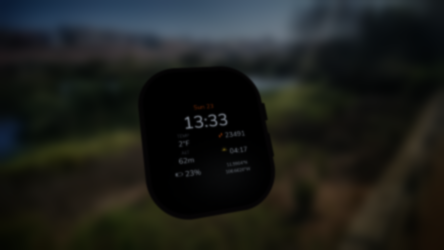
13:33
